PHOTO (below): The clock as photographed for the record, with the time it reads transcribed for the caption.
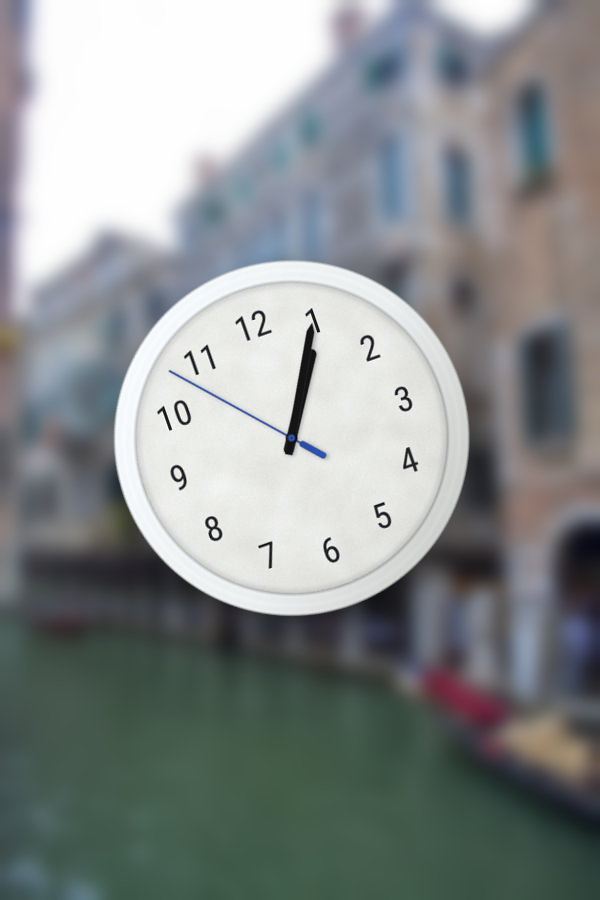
1:04:53
